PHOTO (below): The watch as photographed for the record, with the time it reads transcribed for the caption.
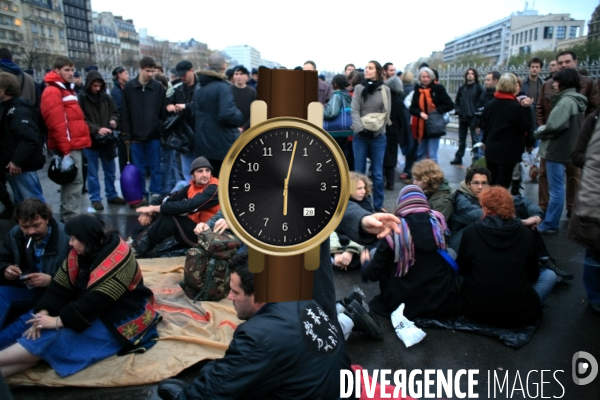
6:02
